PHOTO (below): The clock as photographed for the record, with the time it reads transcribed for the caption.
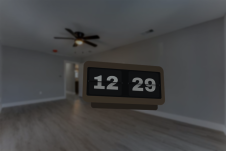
12:29
